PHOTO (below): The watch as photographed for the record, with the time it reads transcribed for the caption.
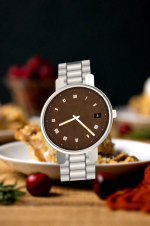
8:23
